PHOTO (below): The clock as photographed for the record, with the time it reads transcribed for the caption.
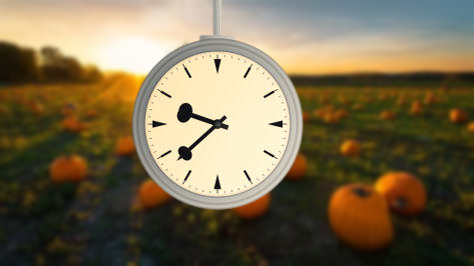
9:38
